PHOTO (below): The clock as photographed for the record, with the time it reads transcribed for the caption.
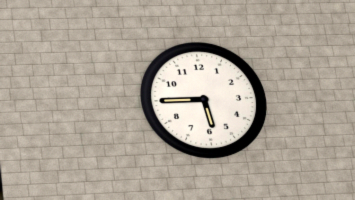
5:45
